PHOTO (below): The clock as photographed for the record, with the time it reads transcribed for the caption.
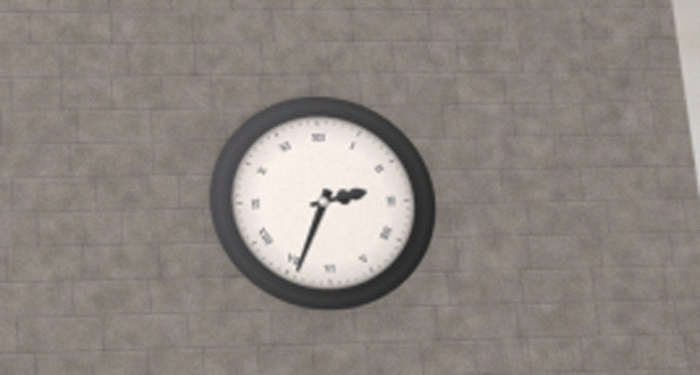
2:34
